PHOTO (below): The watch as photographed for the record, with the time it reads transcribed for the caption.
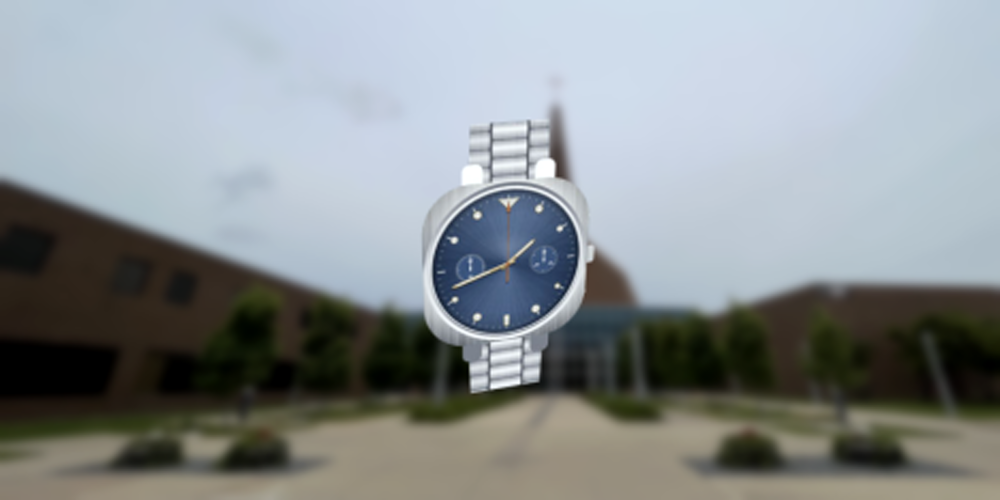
1:42
